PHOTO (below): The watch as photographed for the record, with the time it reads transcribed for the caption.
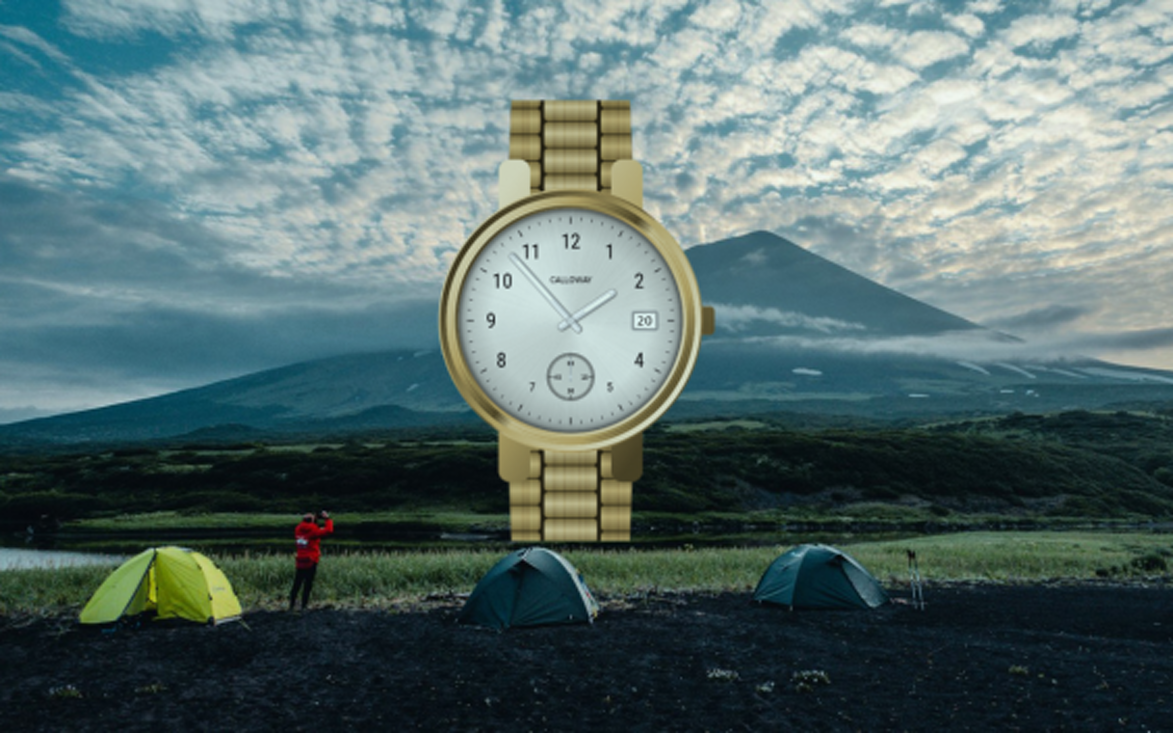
1:53
